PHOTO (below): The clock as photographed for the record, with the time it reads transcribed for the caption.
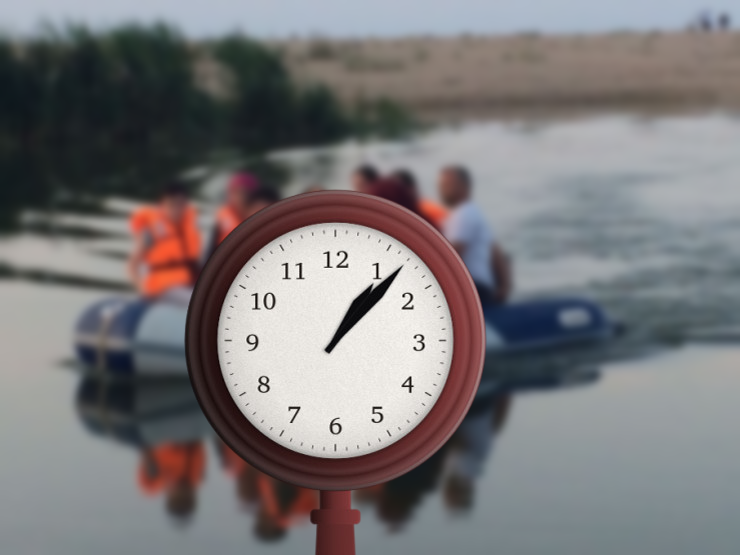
1:07
